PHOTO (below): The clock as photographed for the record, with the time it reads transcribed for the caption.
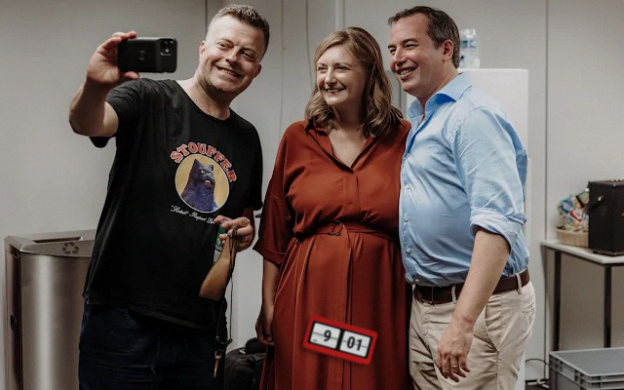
9:01
